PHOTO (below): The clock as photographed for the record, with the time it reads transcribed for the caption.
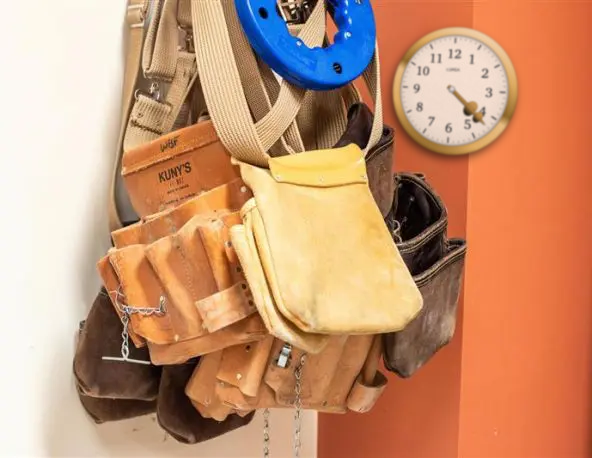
4:22
